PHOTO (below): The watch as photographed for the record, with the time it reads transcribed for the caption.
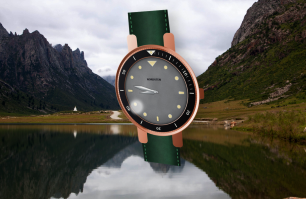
8:47
